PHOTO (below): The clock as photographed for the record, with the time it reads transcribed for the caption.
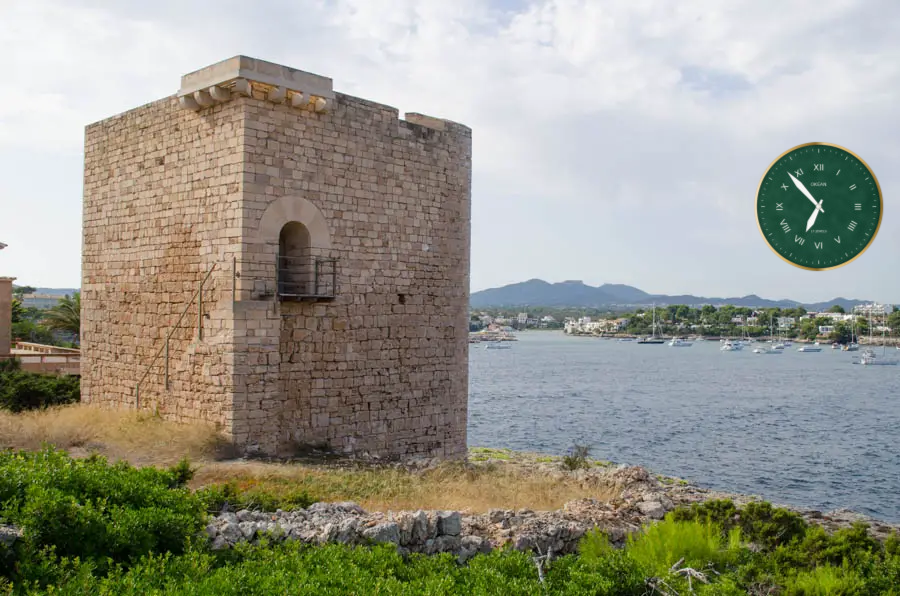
6:53
